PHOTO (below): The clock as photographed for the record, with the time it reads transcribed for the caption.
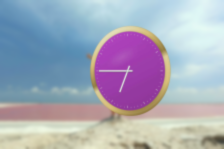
6:45
